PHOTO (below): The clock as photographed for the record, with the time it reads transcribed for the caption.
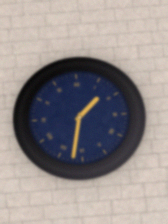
1:32
